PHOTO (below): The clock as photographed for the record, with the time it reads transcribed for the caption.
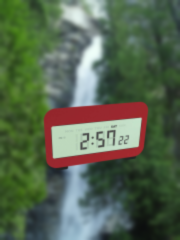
2:57:22
